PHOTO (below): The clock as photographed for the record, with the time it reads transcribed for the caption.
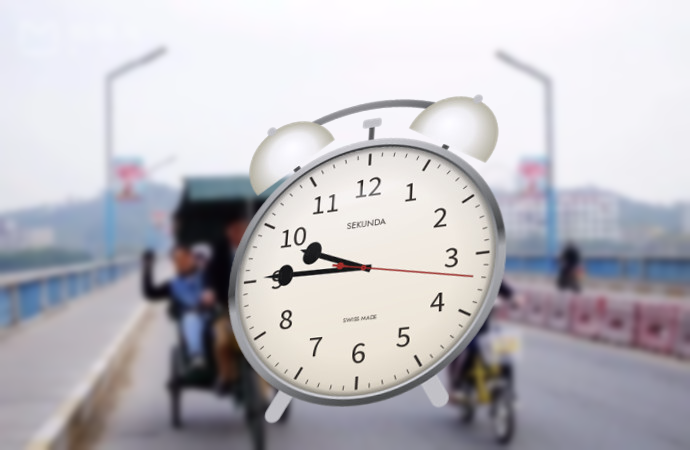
9:45:17
